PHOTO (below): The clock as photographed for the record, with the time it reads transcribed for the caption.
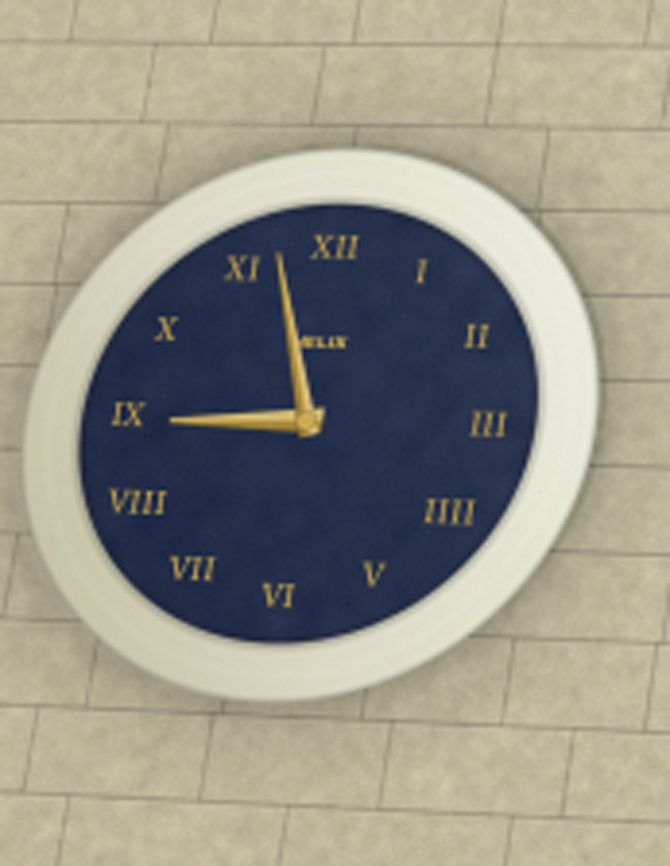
8:57
